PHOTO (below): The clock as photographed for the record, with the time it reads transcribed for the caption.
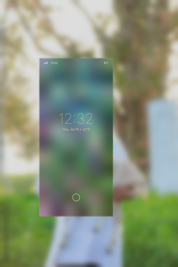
12:32
